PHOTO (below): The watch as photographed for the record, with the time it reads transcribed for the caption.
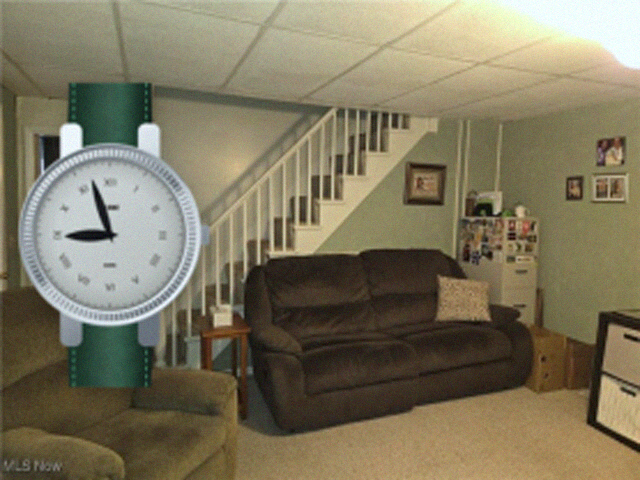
8:57
